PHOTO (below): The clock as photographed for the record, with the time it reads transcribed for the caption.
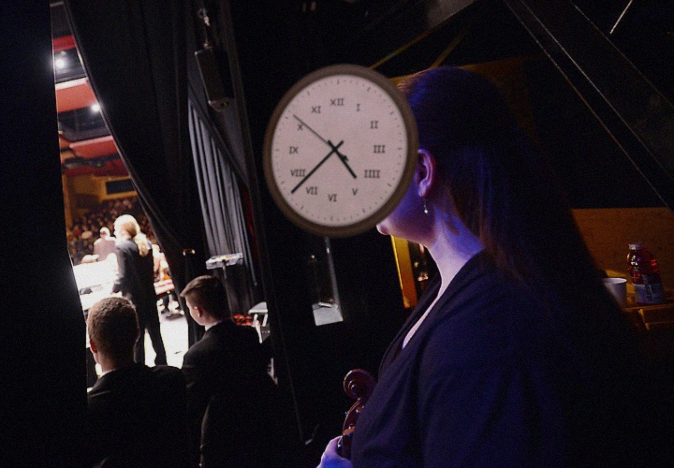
4:37:51
